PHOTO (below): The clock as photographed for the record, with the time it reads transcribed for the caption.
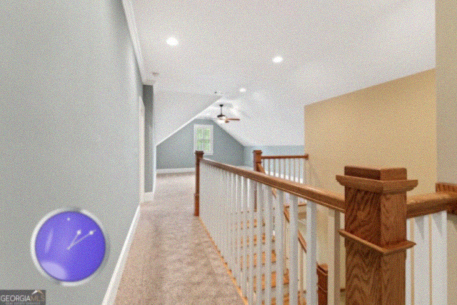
1:10
